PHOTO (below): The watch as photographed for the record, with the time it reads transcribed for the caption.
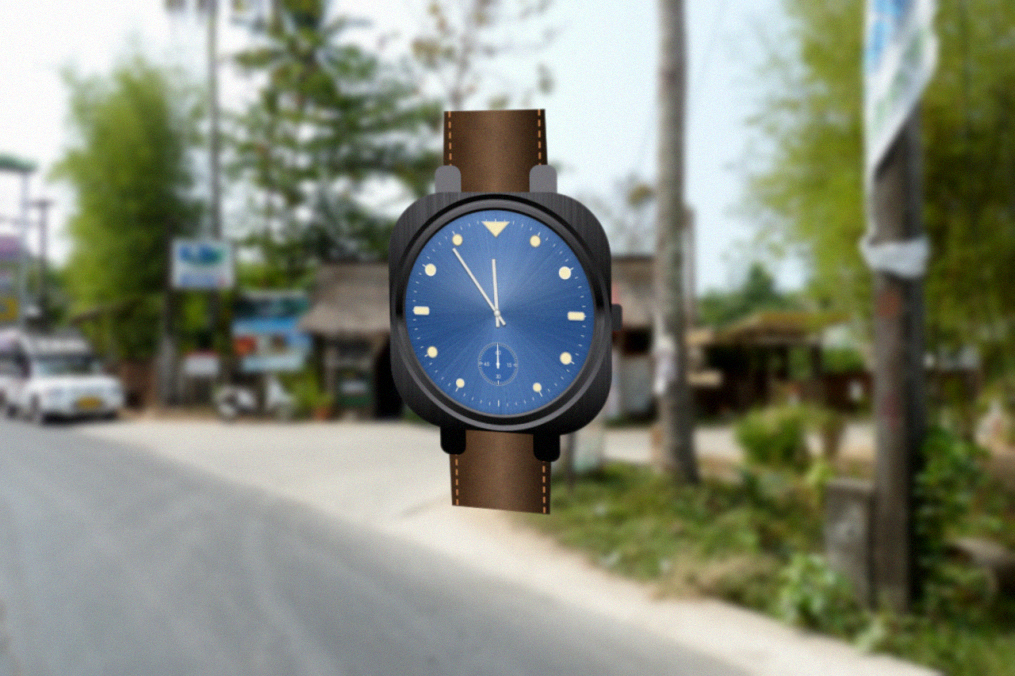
11:54
